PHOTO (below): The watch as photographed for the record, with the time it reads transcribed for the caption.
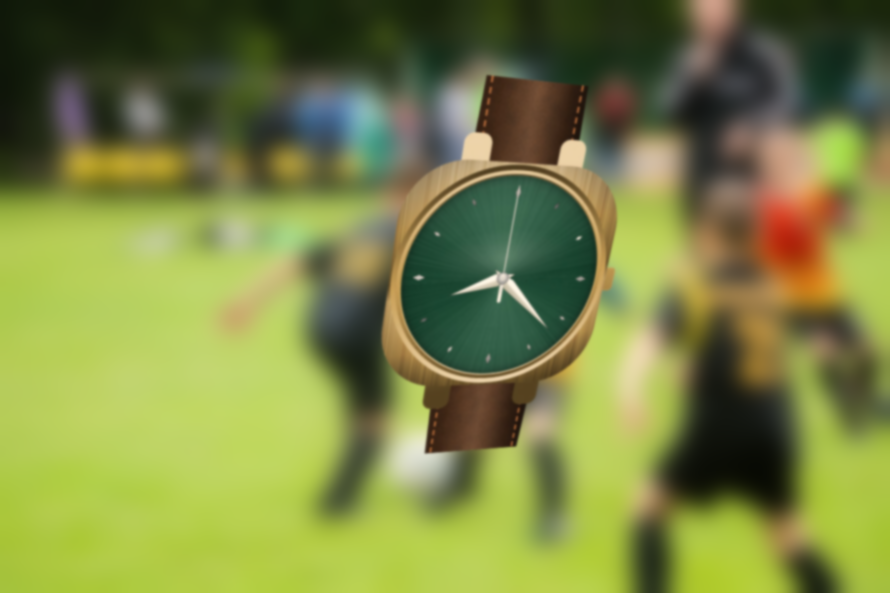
8:22:00
